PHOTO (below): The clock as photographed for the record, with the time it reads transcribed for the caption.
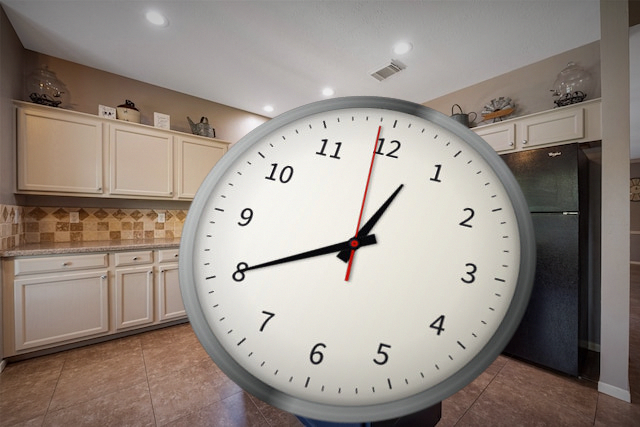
12:39:59
